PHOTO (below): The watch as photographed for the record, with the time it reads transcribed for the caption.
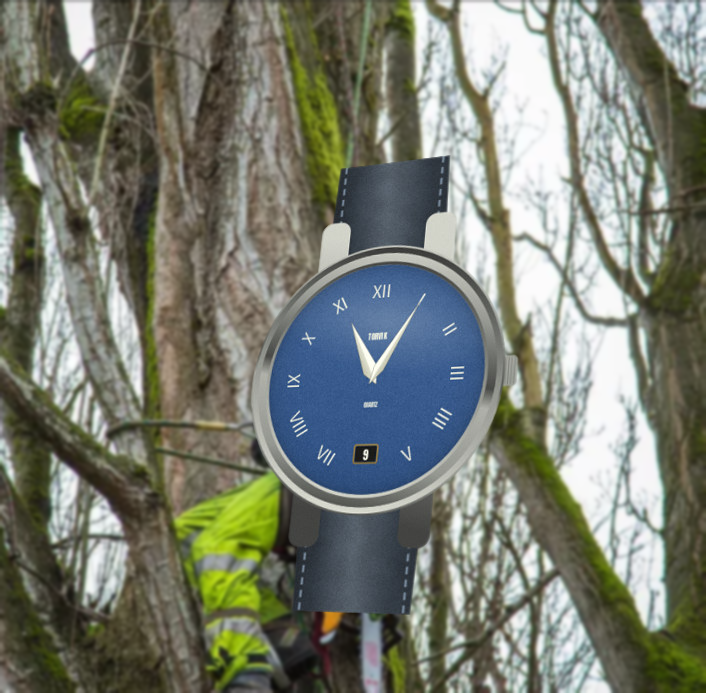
11:05
